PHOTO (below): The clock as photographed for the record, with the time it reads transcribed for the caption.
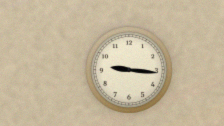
9:16
